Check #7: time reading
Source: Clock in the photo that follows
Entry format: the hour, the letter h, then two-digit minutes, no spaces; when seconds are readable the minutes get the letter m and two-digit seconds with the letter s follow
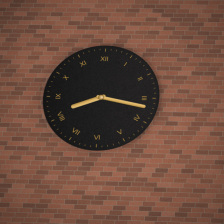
8h17
